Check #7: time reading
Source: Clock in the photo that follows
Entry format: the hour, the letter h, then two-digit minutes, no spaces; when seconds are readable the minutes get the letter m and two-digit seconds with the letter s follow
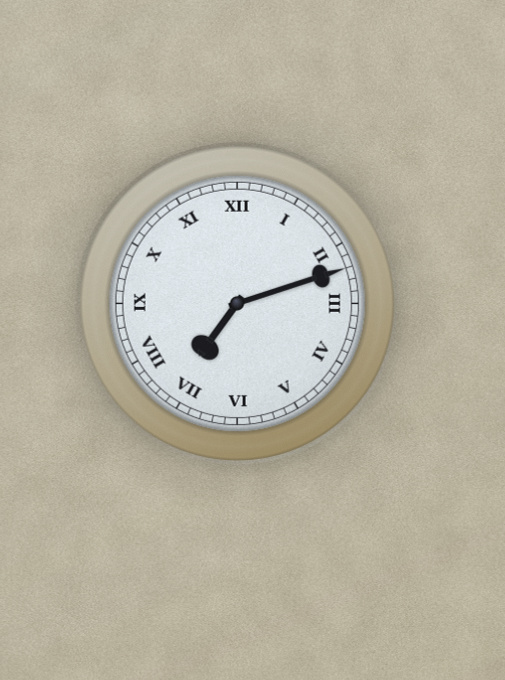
7h12
